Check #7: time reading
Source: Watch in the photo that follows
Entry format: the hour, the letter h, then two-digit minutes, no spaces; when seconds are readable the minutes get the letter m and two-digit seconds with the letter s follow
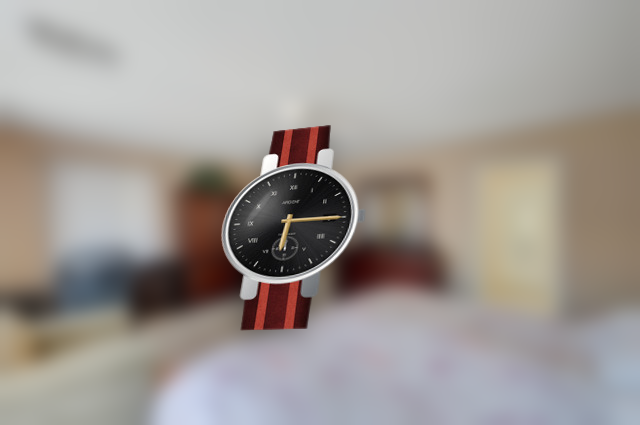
6h15
